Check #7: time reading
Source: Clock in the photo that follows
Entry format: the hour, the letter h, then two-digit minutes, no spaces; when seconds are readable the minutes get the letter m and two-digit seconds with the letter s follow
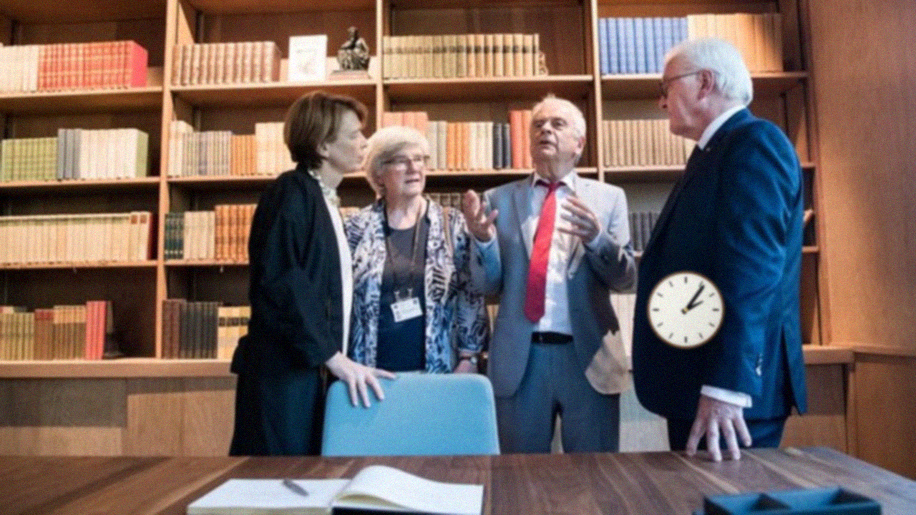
2h06
